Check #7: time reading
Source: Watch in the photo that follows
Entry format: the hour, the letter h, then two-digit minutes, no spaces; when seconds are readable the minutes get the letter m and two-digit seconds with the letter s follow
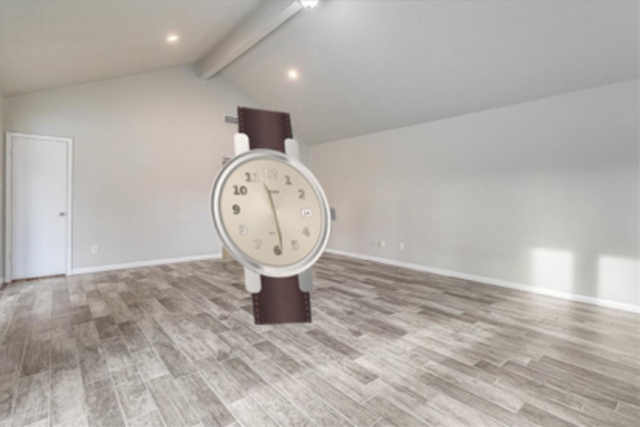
11h29
